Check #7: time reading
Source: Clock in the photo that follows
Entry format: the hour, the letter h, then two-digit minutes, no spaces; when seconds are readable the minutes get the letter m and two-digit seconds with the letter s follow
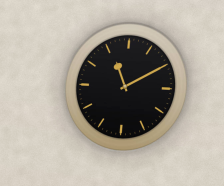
11h10
